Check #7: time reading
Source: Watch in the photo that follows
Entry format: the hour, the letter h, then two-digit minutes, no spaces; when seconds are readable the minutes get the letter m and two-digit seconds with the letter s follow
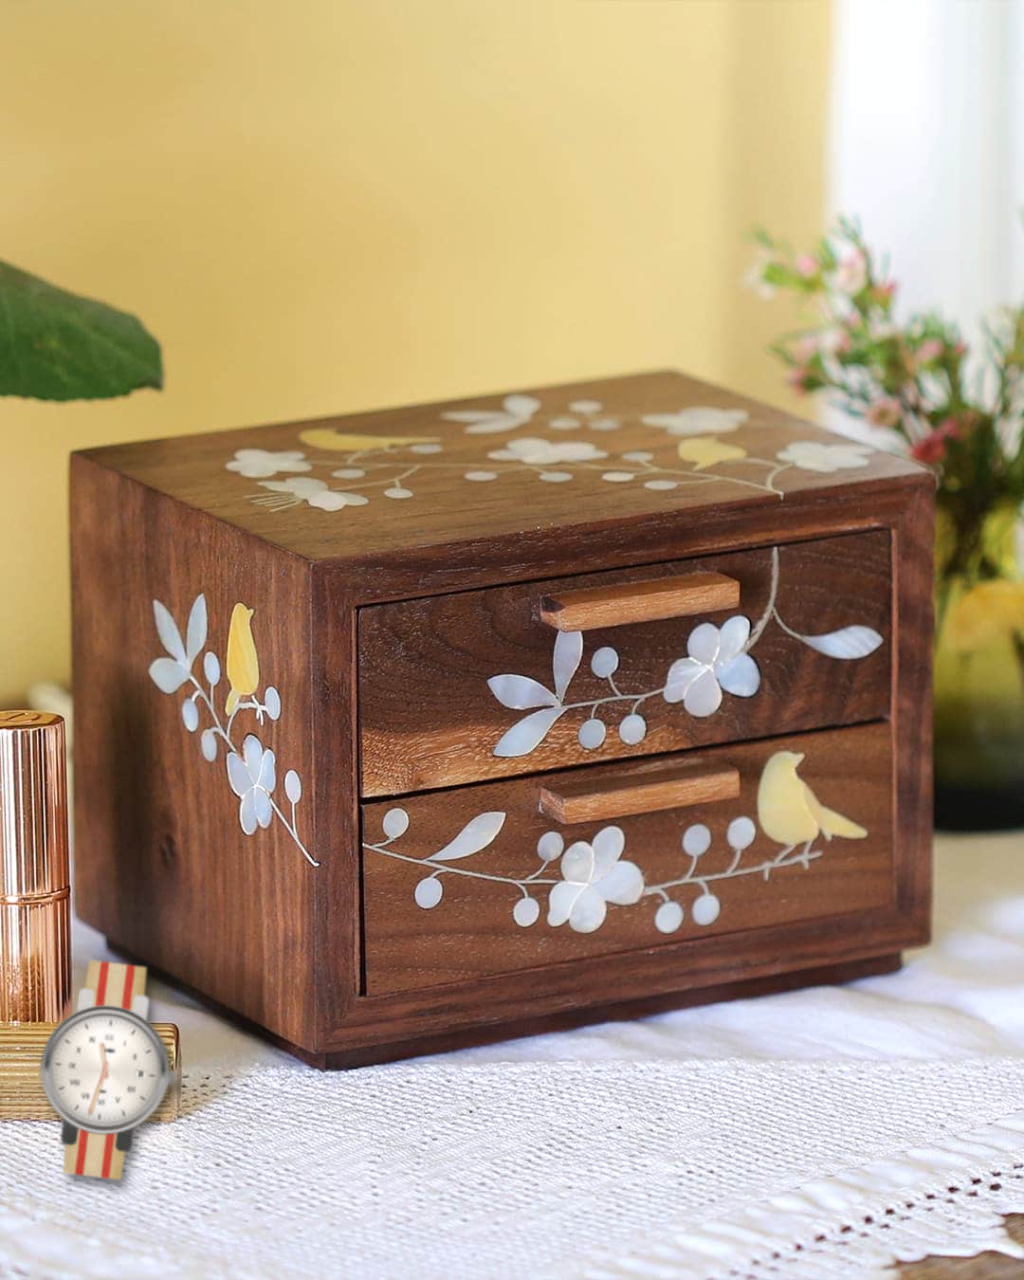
11h32
